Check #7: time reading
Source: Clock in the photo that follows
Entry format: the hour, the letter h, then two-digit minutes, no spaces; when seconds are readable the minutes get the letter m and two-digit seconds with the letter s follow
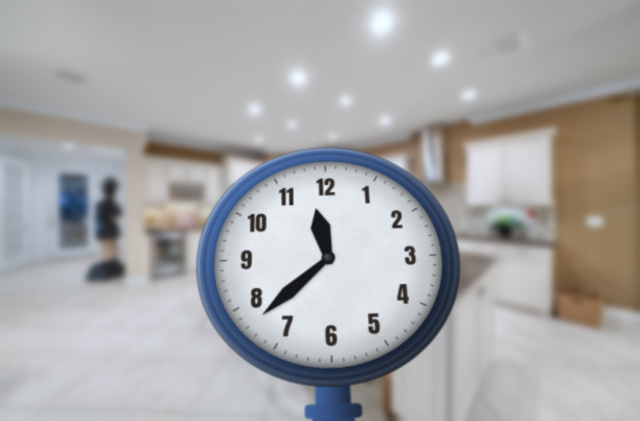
11h38
